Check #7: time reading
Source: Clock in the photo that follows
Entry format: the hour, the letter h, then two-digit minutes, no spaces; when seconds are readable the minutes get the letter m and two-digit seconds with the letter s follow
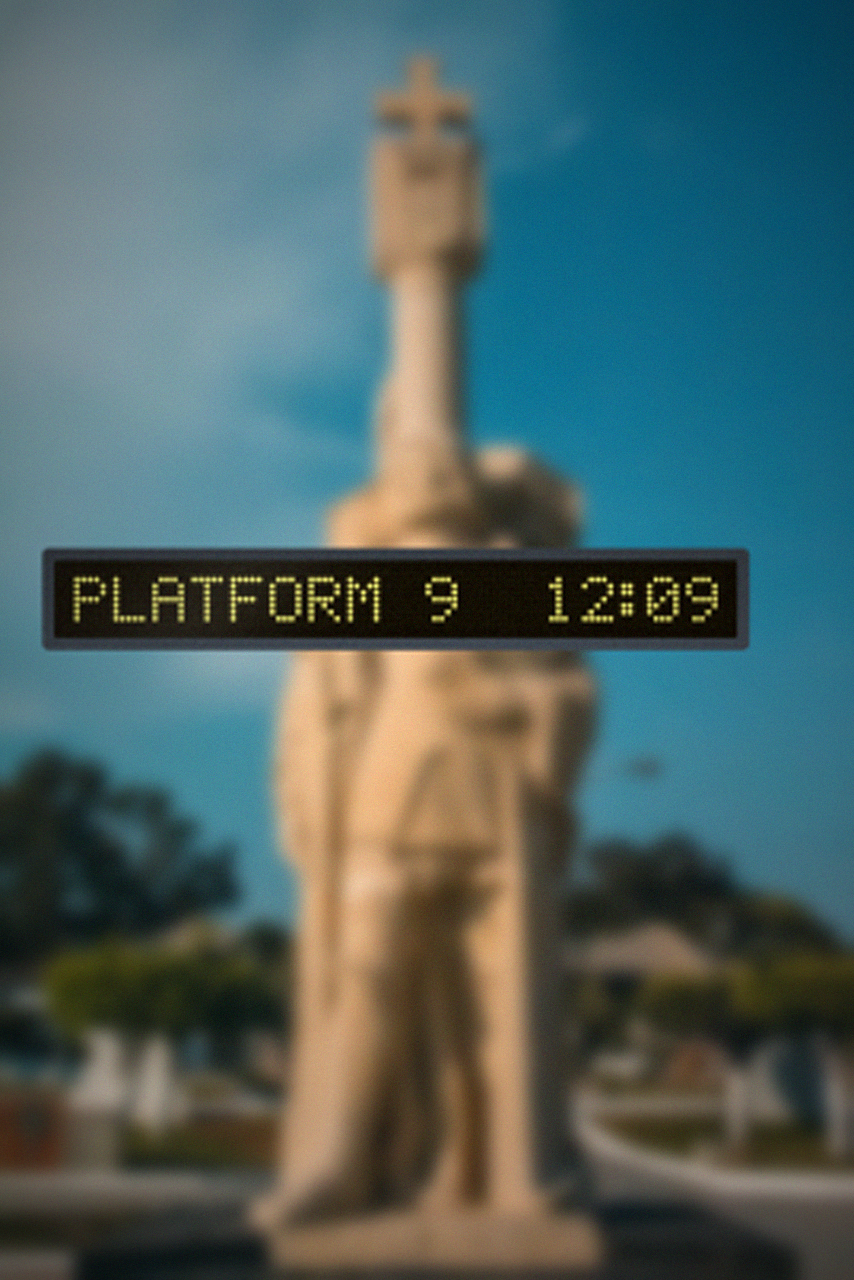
12h09
